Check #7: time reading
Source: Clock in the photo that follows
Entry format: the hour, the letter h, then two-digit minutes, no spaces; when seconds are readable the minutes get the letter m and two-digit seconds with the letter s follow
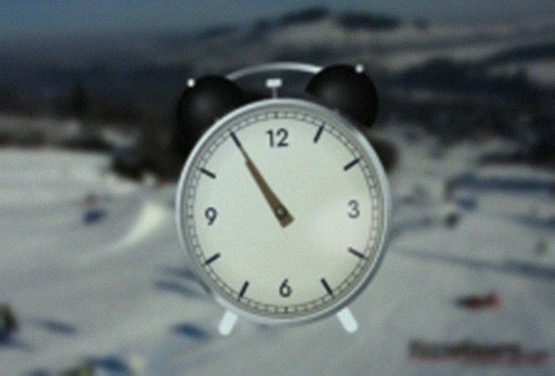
10h55
